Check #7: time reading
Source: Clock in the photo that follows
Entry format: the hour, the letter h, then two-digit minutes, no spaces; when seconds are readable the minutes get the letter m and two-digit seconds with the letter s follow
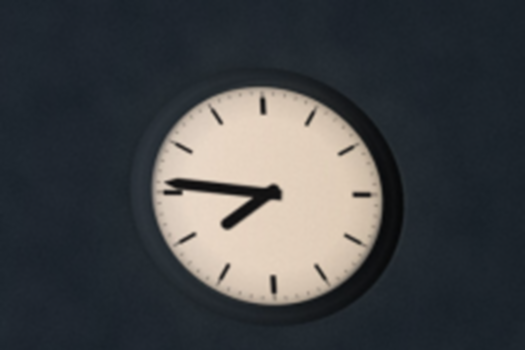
7h46
